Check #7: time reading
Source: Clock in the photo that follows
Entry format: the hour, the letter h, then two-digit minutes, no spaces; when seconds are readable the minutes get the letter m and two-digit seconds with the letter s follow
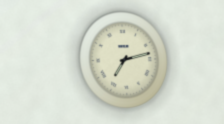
7h13
